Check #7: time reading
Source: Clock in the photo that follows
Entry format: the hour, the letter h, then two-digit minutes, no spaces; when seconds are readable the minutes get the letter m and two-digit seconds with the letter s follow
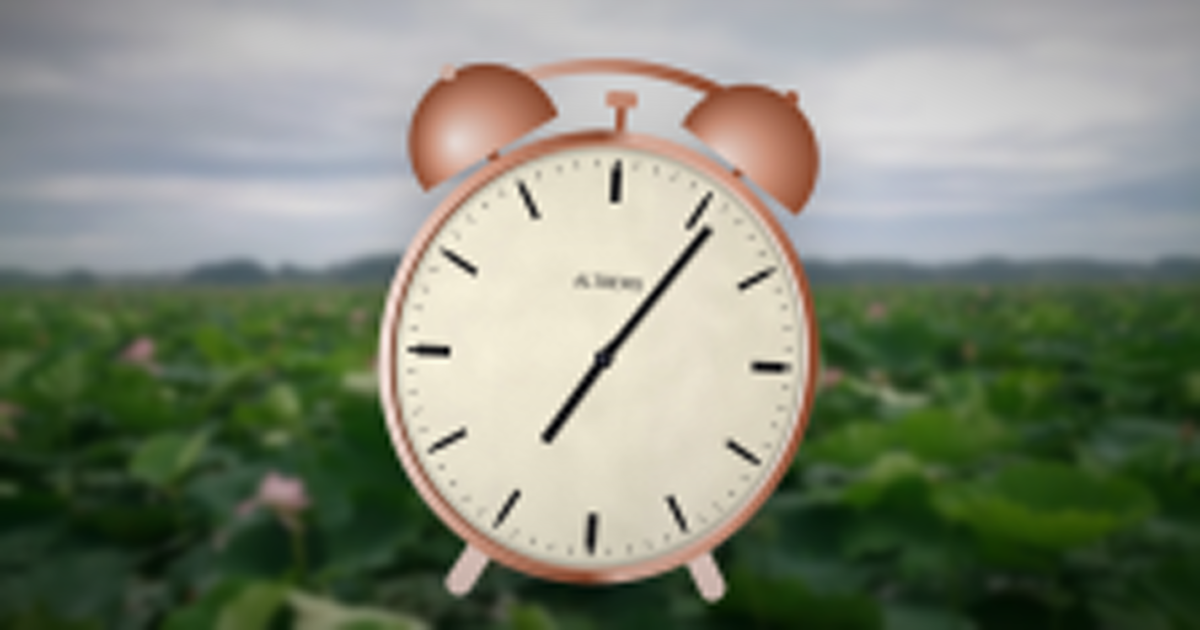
7h06
